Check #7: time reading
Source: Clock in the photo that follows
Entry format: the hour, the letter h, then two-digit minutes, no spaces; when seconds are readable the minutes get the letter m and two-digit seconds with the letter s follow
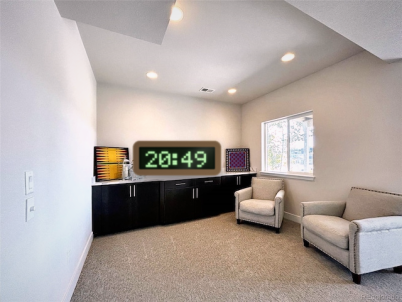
20h49
